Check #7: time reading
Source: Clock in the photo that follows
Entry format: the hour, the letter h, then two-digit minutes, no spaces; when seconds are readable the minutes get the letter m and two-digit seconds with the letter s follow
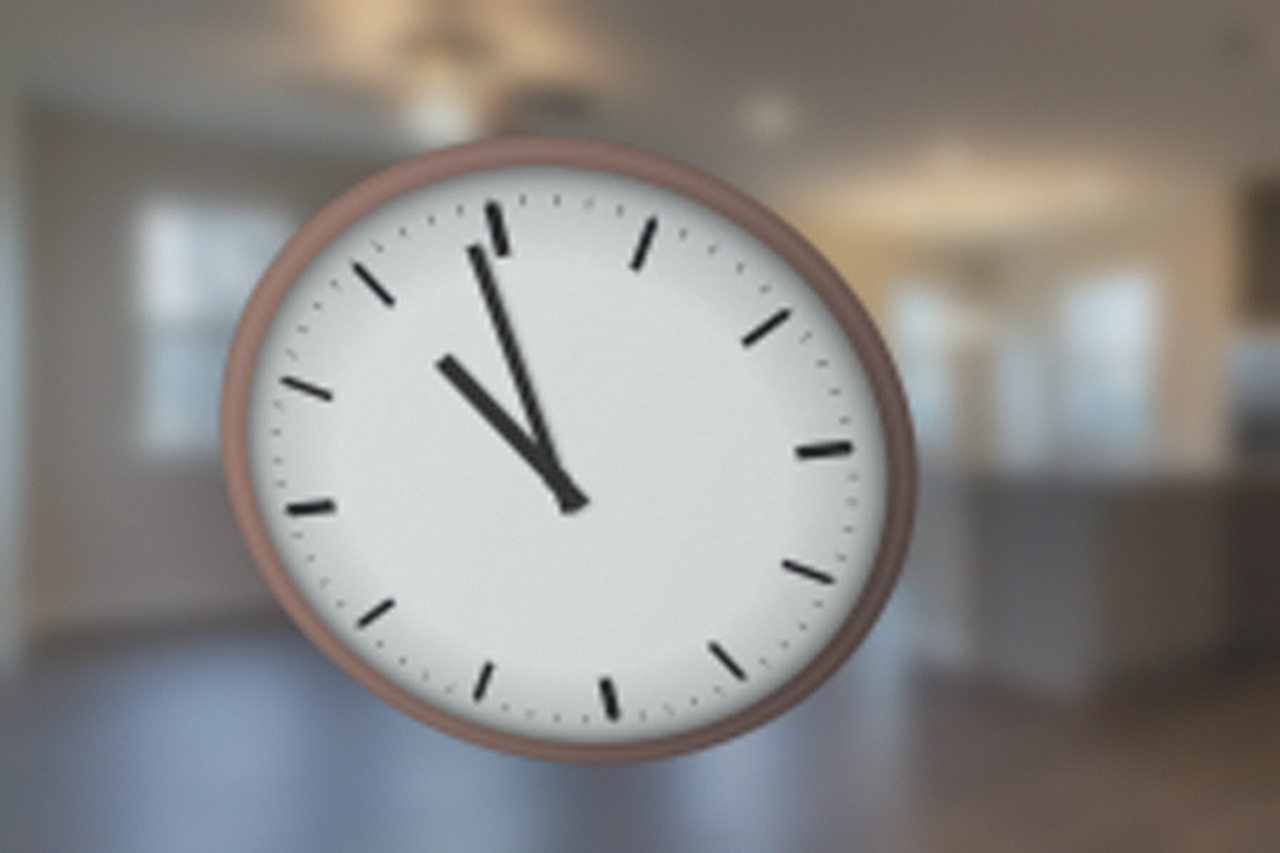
10h59
